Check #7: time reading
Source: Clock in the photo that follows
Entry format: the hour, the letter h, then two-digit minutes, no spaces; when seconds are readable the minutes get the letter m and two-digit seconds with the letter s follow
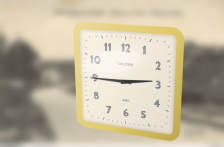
2h45
